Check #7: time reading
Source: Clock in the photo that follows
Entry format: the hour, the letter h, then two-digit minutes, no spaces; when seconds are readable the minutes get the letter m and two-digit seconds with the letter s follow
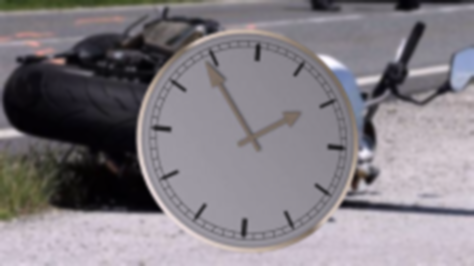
1h54
